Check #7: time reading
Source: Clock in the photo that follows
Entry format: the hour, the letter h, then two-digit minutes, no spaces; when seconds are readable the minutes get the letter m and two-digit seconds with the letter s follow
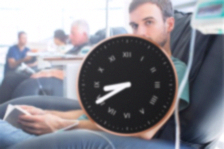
8h40
